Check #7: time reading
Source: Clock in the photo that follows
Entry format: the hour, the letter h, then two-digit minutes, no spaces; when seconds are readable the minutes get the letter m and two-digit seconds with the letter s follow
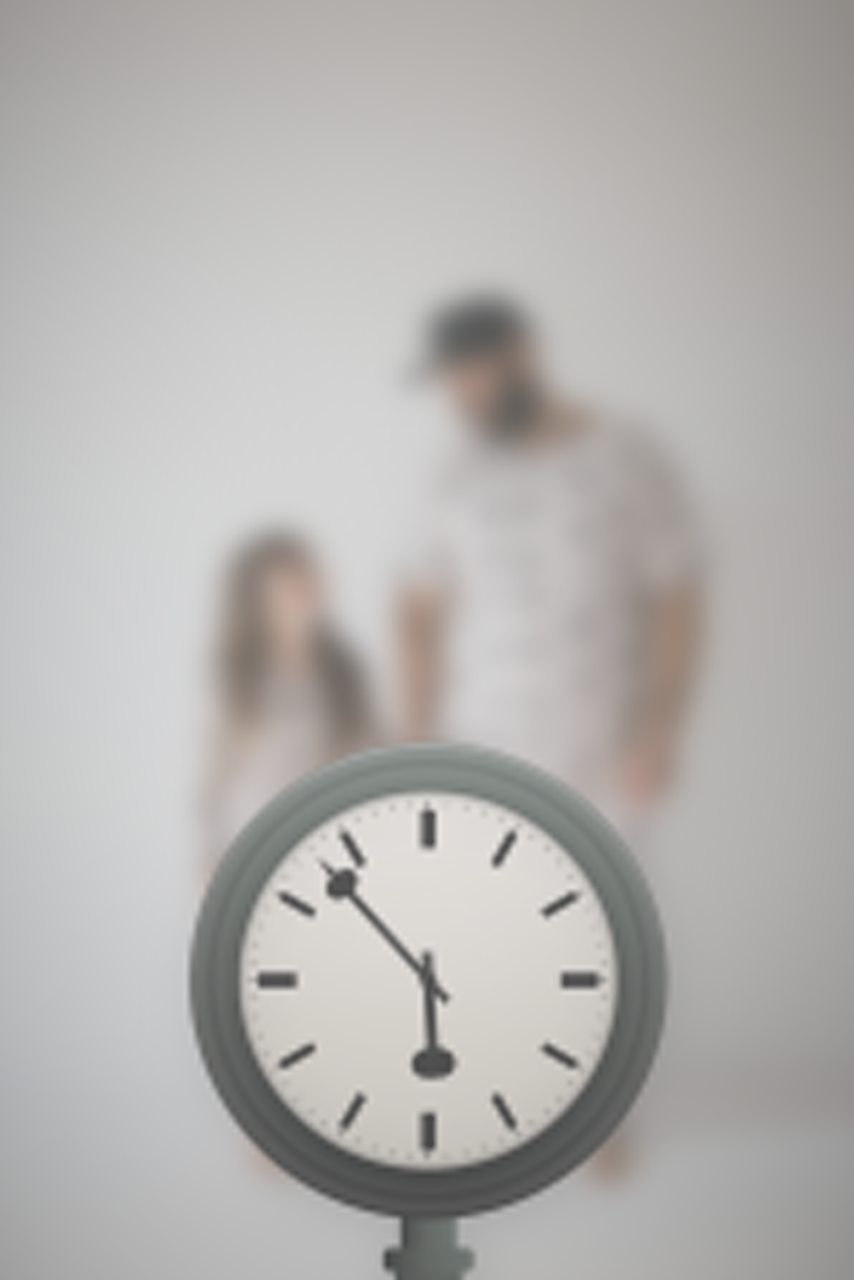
5h53
